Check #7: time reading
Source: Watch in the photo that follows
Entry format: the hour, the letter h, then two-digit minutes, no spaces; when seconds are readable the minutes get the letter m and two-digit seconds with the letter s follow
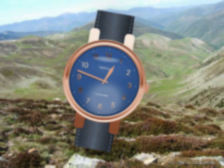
12h47
